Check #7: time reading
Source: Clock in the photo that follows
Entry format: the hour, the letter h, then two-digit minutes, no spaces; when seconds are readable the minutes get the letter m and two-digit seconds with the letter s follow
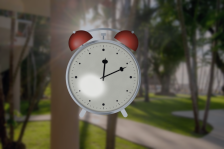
12h11
